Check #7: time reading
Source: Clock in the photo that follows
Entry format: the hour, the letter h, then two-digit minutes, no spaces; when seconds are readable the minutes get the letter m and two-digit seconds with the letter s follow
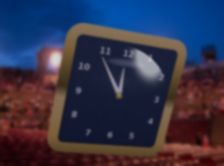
11h54
